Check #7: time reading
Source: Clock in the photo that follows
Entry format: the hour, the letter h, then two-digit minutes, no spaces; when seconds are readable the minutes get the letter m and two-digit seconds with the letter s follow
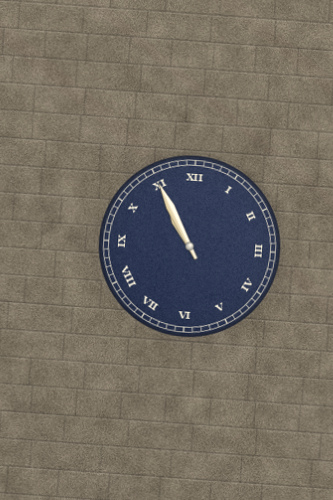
10h55
